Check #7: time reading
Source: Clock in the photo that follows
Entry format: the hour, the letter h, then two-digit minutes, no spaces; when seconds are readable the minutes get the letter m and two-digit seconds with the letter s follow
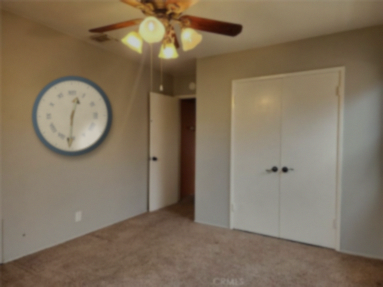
12h31
